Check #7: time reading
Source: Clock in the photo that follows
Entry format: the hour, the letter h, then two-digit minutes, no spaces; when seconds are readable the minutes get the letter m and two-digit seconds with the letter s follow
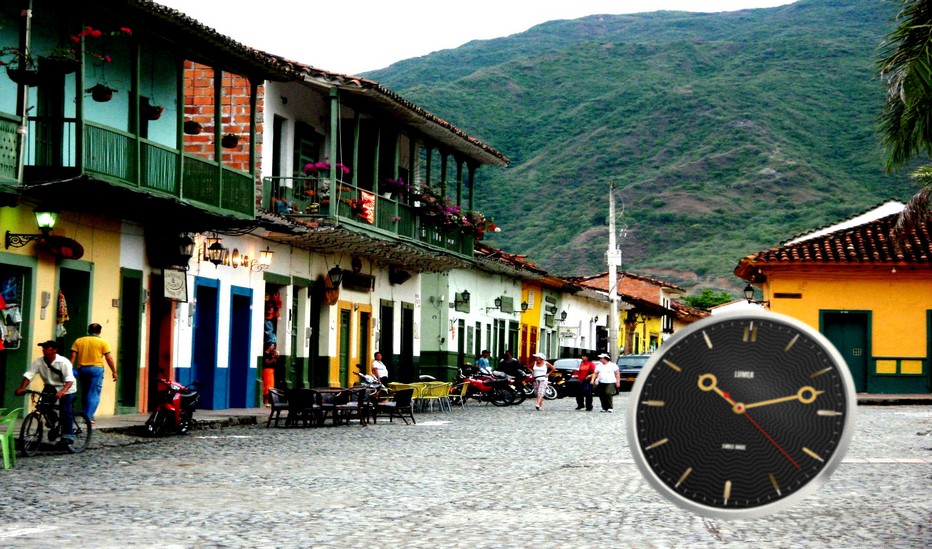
10h12m22s
